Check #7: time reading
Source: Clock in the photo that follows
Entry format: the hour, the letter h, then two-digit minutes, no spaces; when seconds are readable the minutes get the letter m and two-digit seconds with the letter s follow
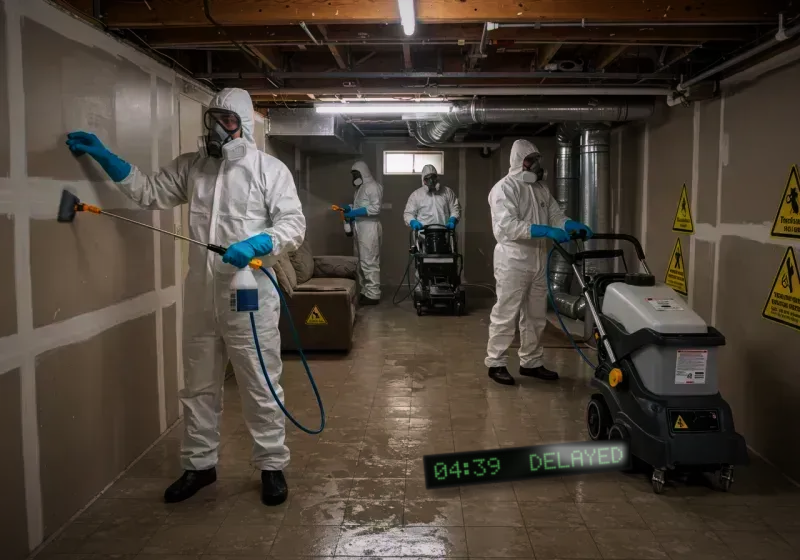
4h39
